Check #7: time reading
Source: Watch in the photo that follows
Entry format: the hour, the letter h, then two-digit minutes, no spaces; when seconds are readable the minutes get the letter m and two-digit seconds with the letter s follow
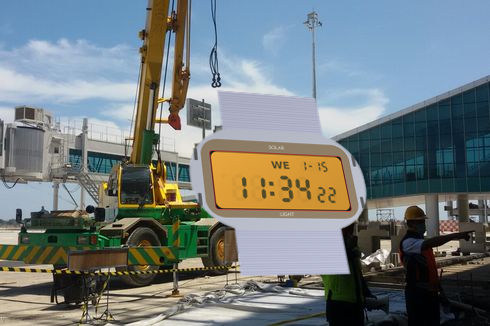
11h34m22s
